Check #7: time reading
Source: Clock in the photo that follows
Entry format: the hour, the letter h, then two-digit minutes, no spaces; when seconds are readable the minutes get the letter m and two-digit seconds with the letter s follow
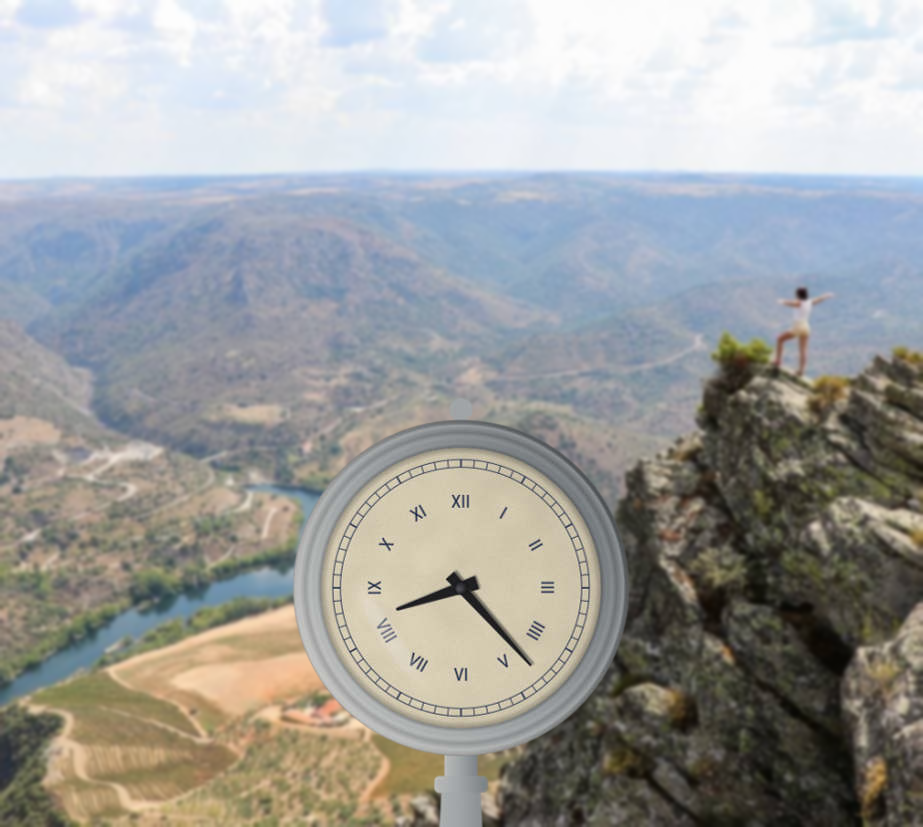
8h23
